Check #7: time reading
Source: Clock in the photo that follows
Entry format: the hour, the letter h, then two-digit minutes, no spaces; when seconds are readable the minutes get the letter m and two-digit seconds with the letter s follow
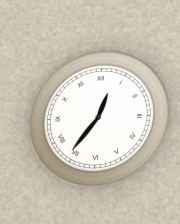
12h36
